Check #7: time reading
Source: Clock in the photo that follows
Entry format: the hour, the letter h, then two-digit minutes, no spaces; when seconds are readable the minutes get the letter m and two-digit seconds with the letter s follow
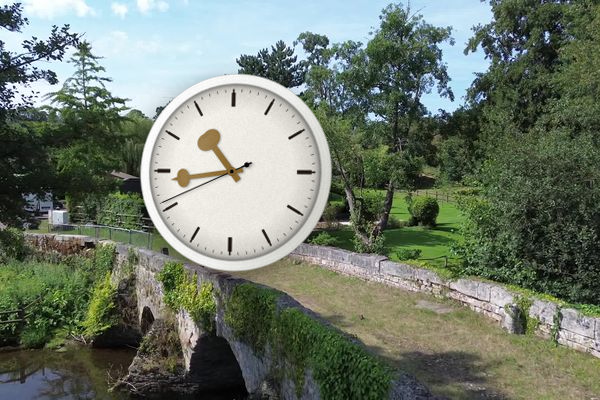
10h43m41s
